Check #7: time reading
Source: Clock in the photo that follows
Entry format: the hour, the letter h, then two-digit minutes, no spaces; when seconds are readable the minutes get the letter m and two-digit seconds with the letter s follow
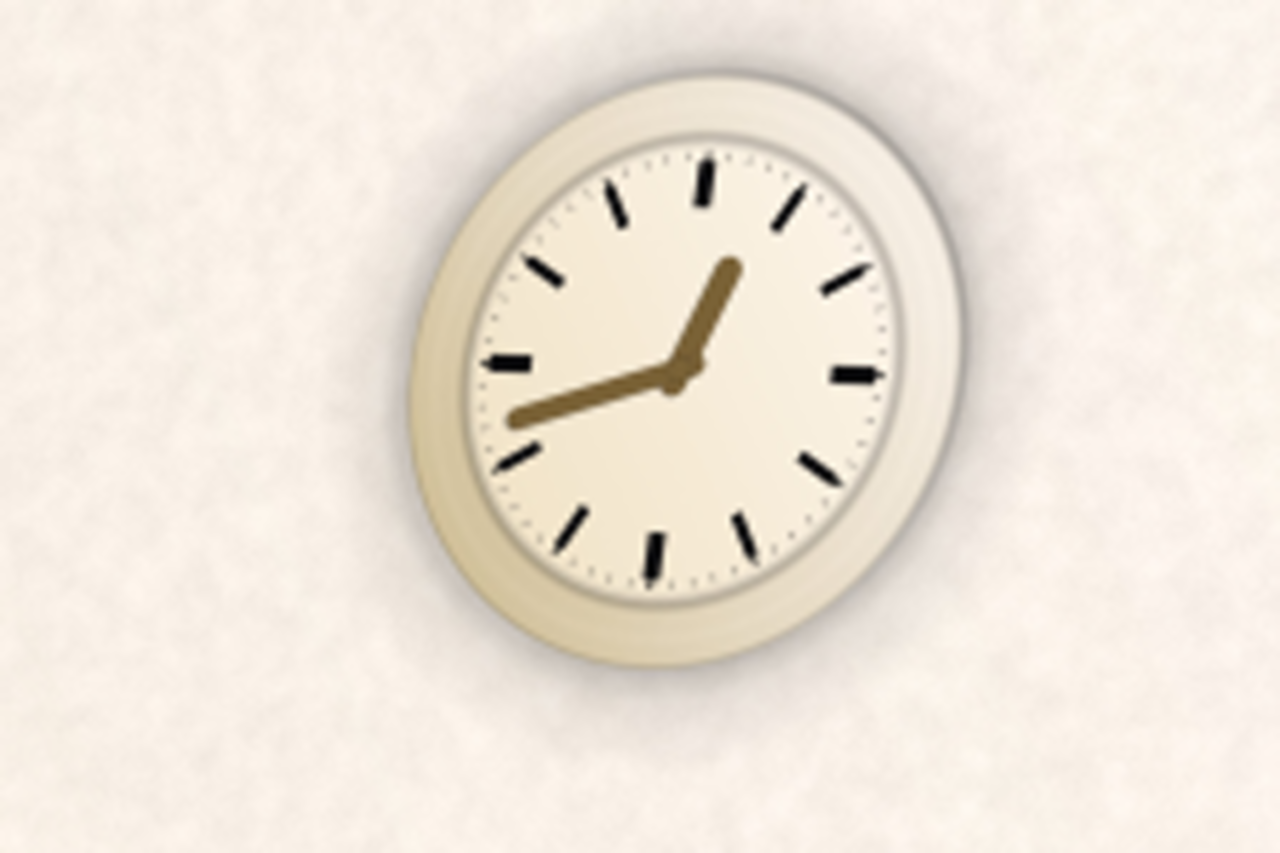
12h42
